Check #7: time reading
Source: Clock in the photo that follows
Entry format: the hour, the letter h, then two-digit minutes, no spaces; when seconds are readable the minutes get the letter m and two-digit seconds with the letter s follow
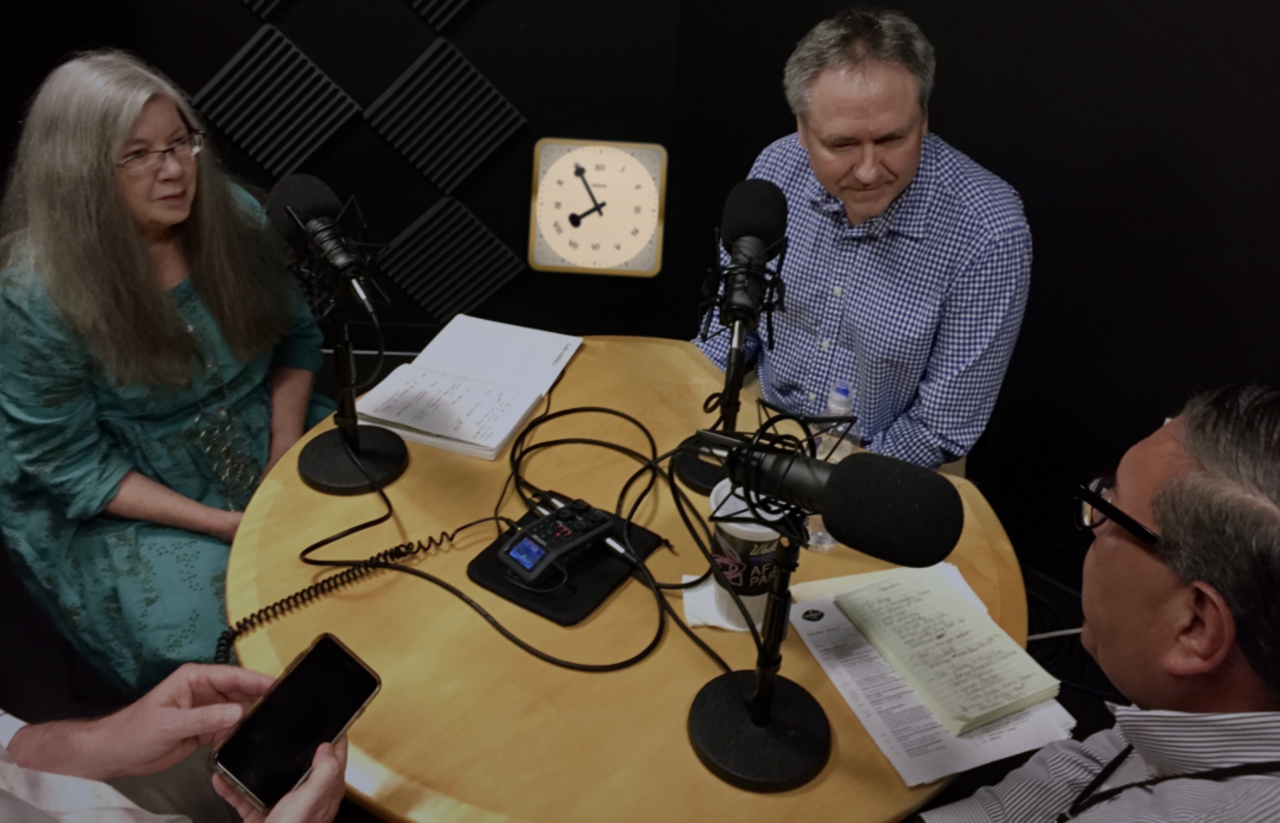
7h55
